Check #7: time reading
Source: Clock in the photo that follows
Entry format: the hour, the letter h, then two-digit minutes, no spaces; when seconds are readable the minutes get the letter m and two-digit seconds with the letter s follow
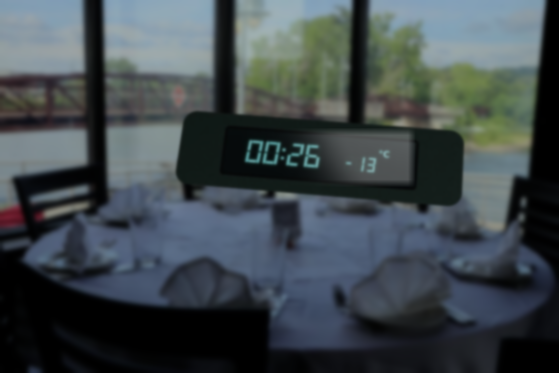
0h26
